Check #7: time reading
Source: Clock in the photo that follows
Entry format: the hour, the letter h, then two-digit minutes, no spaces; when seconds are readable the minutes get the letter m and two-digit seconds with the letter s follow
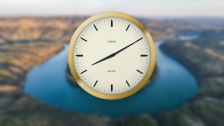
8h10
